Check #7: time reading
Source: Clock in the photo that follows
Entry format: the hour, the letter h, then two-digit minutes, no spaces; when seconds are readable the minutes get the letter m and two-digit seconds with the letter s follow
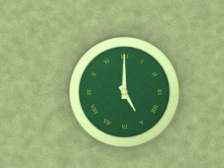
5h00
